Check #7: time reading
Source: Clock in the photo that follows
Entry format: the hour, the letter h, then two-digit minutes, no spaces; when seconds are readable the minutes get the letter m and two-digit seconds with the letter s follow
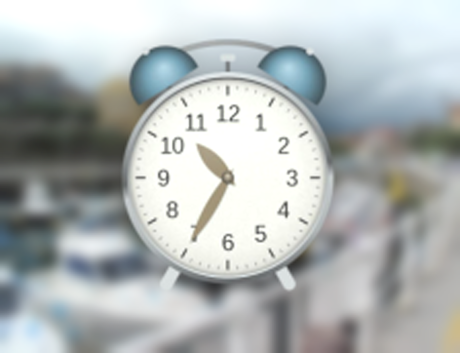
10h35
